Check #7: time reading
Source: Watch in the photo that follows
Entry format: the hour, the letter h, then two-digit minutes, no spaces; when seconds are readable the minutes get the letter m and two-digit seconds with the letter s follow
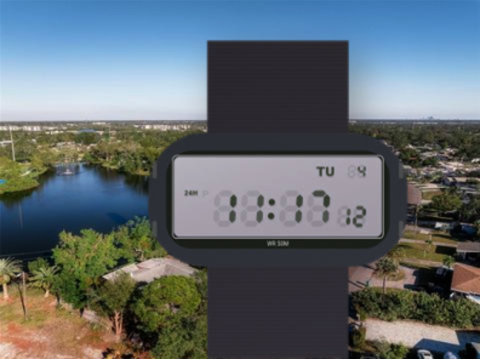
11h17m12s
